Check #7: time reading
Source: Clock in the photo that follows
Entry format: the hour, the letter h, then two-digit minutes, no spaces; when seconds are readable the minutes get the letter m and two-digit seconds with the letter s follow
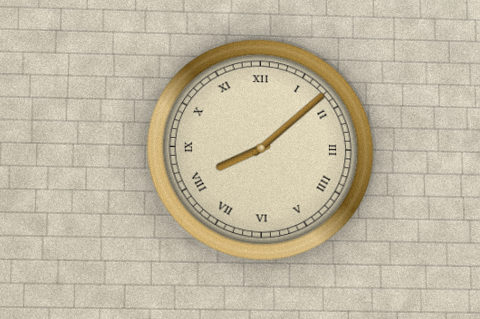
8h08
